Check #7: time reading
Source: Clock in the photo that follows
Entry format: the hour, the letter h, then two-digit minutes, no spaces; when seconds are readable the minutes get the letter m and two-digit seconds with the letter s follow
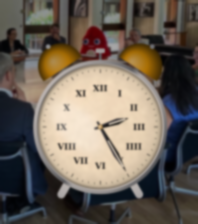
2h25
